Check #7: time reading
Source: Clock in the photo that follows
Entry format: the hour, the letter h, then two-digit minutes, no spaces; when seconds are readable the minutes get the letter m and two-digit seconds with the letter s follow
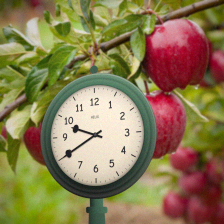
9h40
